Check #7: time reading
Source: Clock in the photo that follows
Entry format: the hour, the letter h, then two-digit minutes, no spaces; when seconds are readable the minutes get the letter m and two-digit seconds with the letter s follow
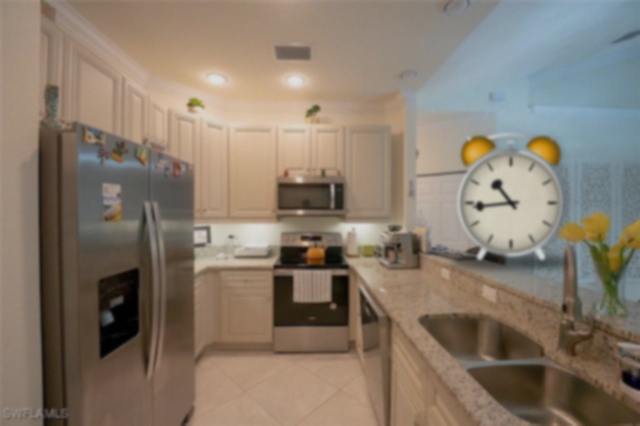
10h44
